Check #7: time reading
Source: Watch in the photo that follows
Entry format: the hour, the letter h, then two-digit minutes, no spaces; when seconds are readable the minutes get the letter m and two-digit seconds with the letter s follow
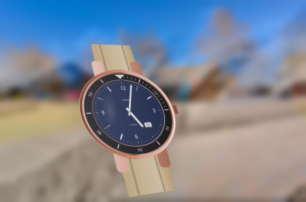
5h03
